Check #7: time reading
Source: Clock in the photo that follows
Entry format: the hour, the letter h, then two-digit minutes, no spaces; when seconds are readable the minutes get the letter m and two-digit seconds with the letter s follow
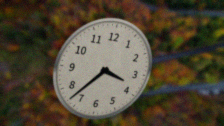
3h37
